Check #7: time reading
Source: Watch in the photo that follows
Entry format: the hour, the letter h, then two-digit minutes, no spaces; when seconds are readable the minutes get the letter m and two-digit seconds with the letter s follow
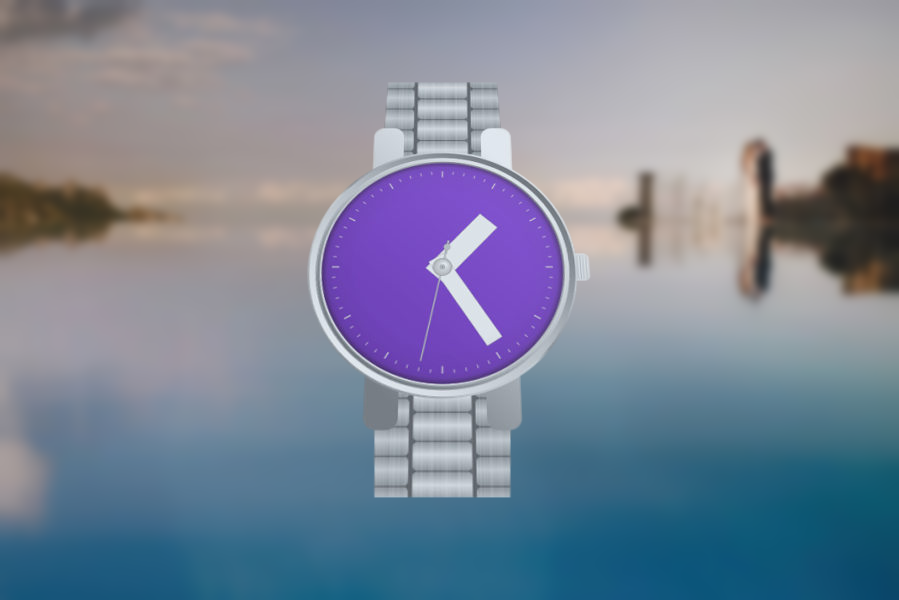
1h24m32s
